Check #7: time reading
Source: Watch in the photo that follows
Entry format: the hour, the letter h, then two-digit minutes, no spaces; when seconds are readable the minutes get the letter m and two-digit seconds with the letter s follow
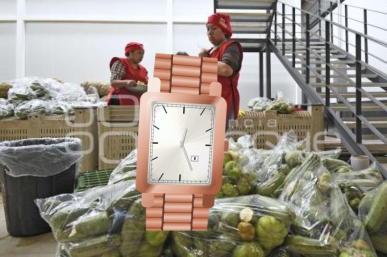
12h26
